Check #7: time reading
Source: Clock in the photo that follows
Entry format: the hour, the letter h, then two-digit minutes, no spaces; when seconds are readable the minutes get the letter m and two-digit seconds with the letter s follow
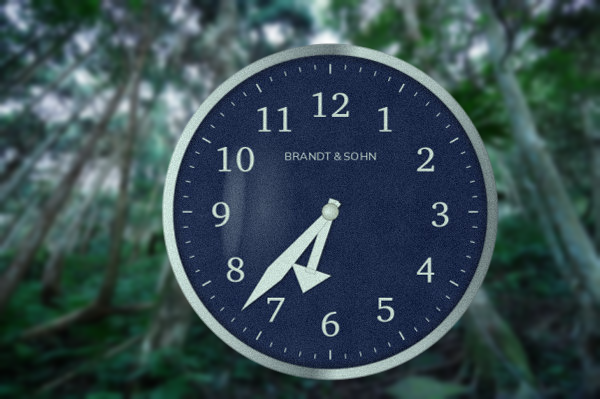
6h37
